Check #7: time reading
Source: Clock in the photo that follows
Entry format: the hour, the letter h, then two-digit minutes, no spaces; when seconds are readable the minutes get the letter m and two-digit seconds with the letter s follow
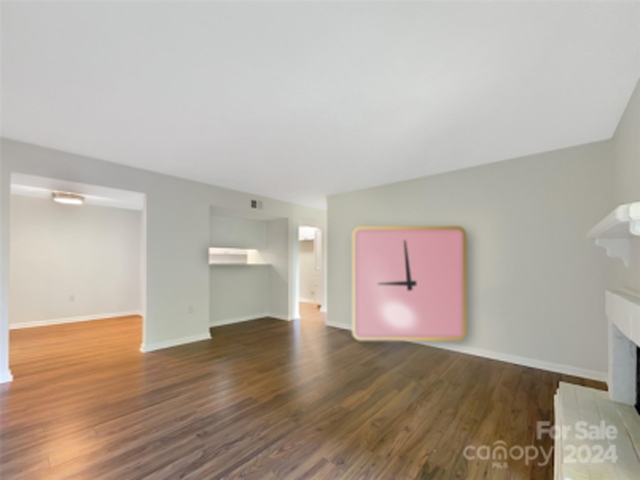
8h59
